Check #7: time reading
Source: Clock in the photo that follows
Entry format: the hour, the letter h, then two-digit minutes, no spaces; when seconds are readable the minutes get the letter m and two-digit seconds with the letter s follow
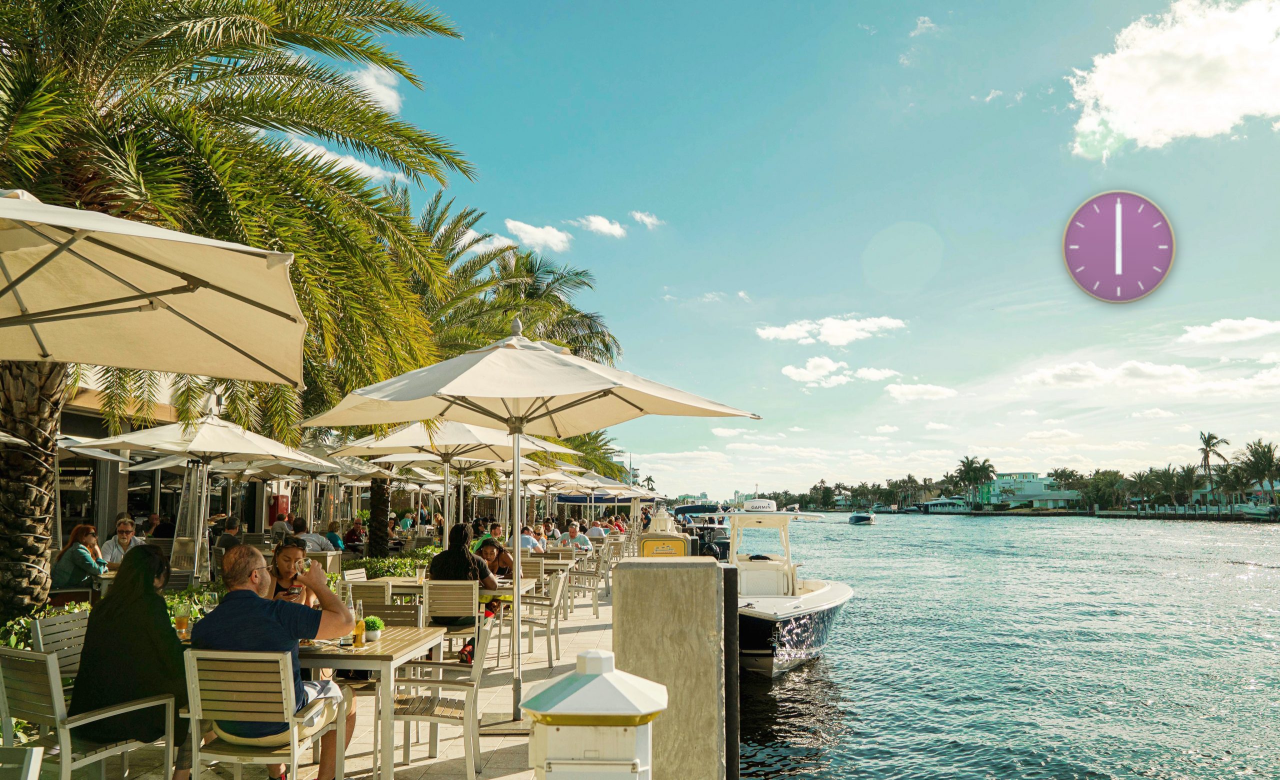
6h00
